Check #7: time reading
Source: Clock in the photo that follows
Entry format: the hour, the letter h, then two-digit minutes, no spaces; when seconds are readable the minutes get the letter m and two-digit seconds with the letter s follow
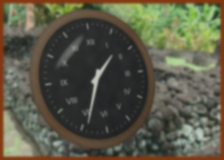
1h34
